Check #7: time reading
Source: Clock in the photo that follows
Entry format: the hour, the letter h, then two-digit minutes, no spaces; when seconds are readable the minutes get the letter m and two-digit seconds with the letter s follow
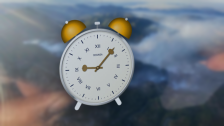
9h07
